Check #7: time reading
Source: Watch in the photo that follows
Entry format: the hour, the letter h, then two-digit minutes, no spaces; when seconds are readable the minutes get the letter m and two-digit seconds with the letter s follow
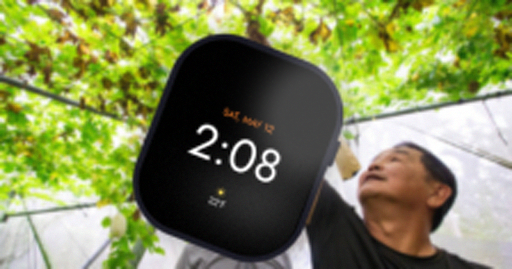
2h08
